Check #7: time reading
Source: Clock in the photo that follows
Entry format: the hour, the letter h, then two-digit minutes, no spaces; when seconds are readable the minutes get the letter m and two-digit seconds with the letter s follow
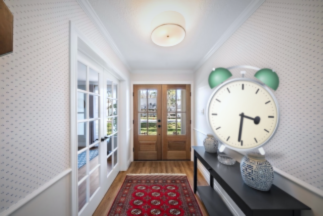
3h31
